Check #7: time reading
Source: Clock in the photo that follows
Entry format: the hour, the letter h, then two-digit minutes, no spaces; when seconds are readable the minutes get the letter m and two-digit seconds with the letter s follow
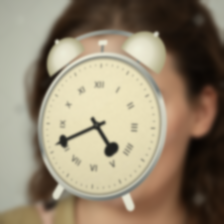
4h41
